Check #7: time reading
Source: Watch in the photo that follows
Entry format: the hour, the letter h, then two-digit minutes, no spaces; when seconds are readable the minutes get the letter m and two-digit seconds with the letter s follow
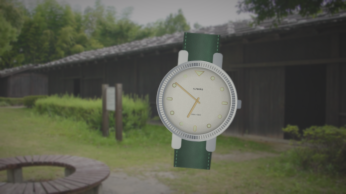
6h51
